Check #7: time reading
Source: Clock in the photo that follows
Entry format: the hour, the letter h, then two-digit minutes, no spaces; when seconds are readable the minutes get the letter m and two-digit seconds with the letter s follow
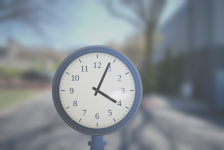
4h04
